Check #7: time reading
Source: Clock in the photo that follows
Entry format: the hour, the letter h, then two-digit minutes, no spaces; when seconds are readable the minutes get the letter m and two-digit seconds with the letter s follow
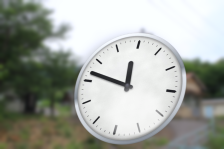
11h47
